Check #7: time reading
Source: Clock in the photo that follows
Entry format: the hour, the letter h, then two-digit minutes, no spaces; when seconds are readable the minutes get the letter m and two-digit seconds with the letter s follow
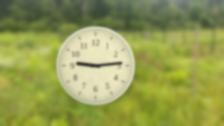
9h14
